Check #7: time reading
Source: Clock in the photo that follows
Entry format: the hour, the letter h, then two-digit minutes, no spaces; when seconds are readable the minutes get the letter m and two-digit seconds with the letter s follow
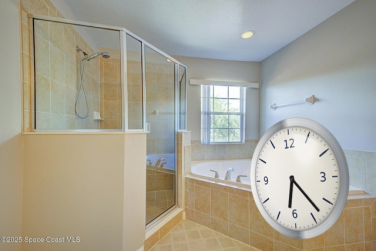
6h23
